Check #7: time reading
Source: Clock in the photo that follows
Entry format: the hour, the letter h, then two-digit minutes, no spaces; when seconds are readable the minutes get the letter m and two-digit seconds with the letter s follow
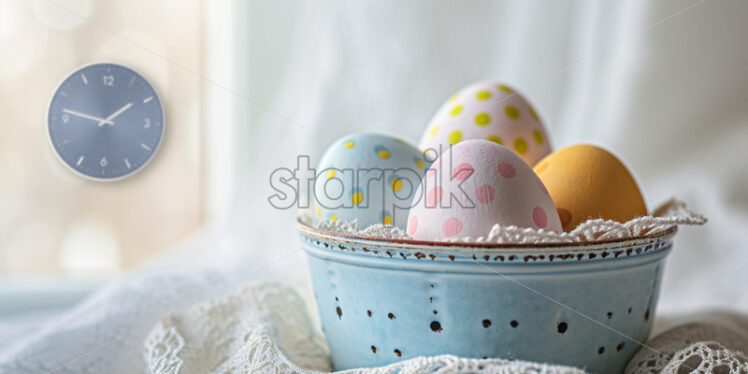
1h47
